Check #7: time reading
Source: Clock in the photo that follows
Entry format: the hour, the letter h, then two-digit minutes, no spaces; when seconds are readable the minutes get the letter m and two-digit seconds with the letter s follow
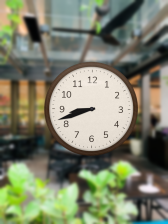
8h42
